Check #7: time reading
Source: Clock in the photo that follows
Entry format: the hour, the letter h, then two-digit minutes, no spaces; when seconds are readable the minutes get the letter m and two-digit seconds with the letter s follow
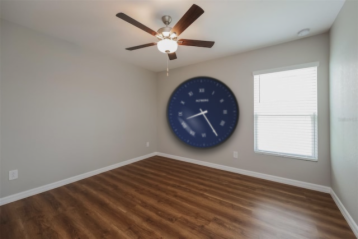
8h25
